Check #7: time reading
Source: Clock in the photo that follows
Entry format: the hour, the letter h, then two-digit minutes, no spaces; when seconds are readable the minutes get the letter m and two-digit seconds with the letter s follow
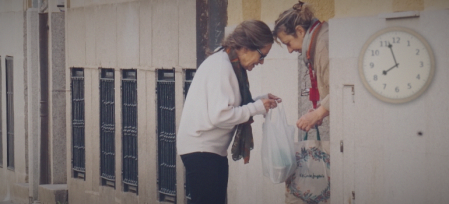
7h57
